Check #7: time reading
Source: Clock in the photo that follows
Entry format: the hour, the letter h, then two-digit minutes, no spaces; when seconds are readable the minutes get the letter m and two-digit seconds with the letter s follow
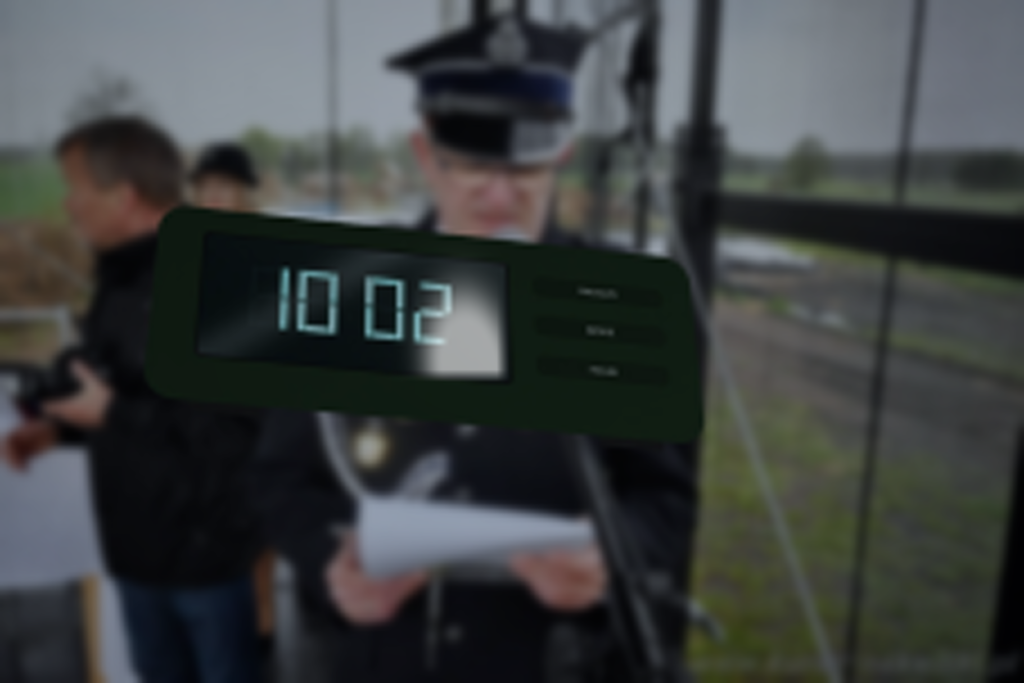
10h02
